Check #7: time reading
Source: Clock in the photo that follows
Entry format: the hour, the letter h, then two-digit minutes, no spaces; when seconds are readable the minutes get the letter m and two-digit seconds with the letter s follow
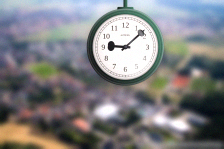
9h08
